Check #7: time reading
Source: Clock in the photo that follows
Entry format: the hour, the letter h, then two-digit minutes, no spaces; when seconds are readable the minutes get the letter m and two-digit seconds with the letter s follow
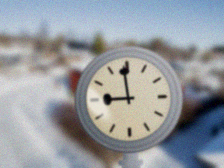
8h59
